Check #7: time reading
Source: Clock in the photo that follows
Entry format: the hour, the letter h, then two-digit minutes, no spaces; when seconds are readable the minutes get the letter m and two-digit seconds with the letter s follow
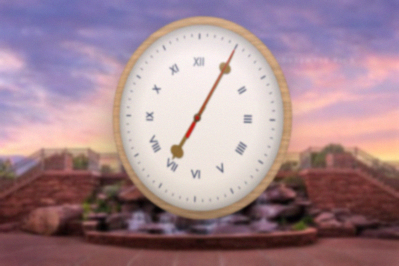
7h05m05s
